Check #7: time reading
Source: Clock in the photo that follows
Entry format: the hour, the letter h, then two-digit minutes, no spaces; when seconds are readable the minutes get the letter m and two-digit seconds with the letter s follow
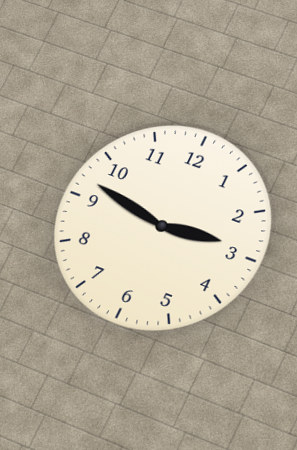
2h47
